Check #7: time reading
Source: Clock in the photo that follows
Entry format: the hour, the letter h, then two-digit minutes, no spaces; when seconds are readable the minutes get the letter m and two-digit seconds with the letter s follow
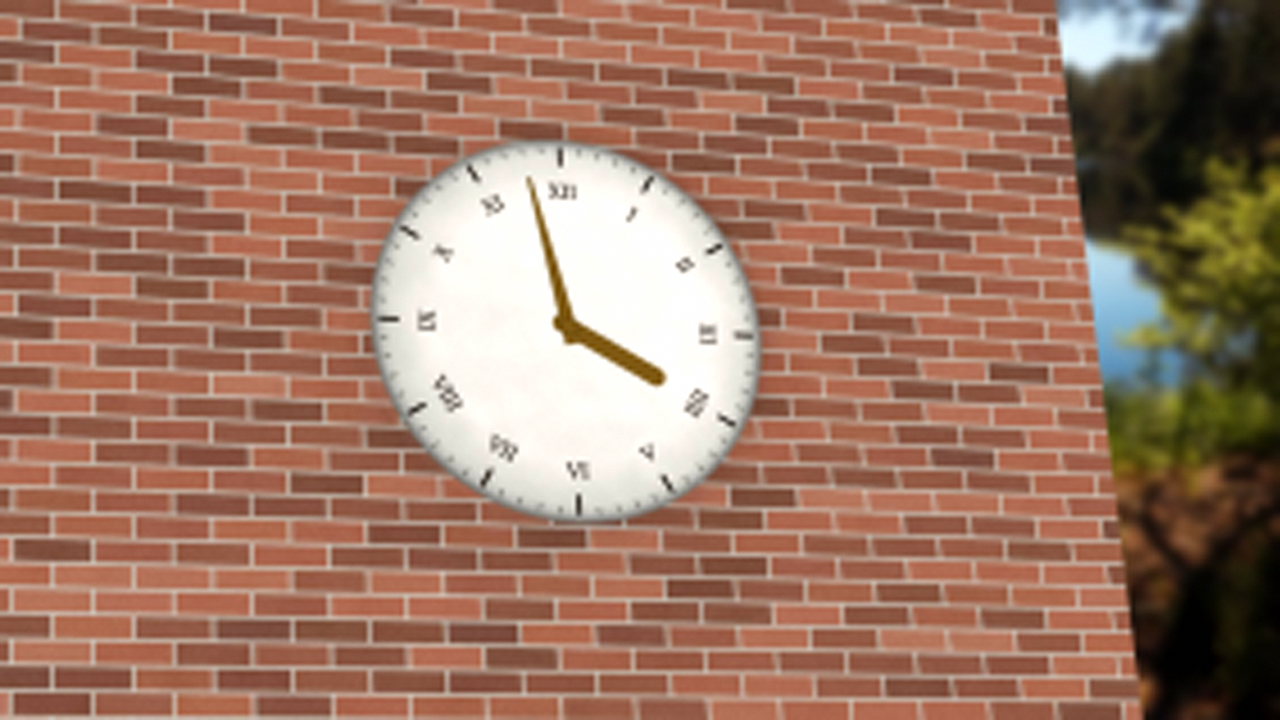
3h58
